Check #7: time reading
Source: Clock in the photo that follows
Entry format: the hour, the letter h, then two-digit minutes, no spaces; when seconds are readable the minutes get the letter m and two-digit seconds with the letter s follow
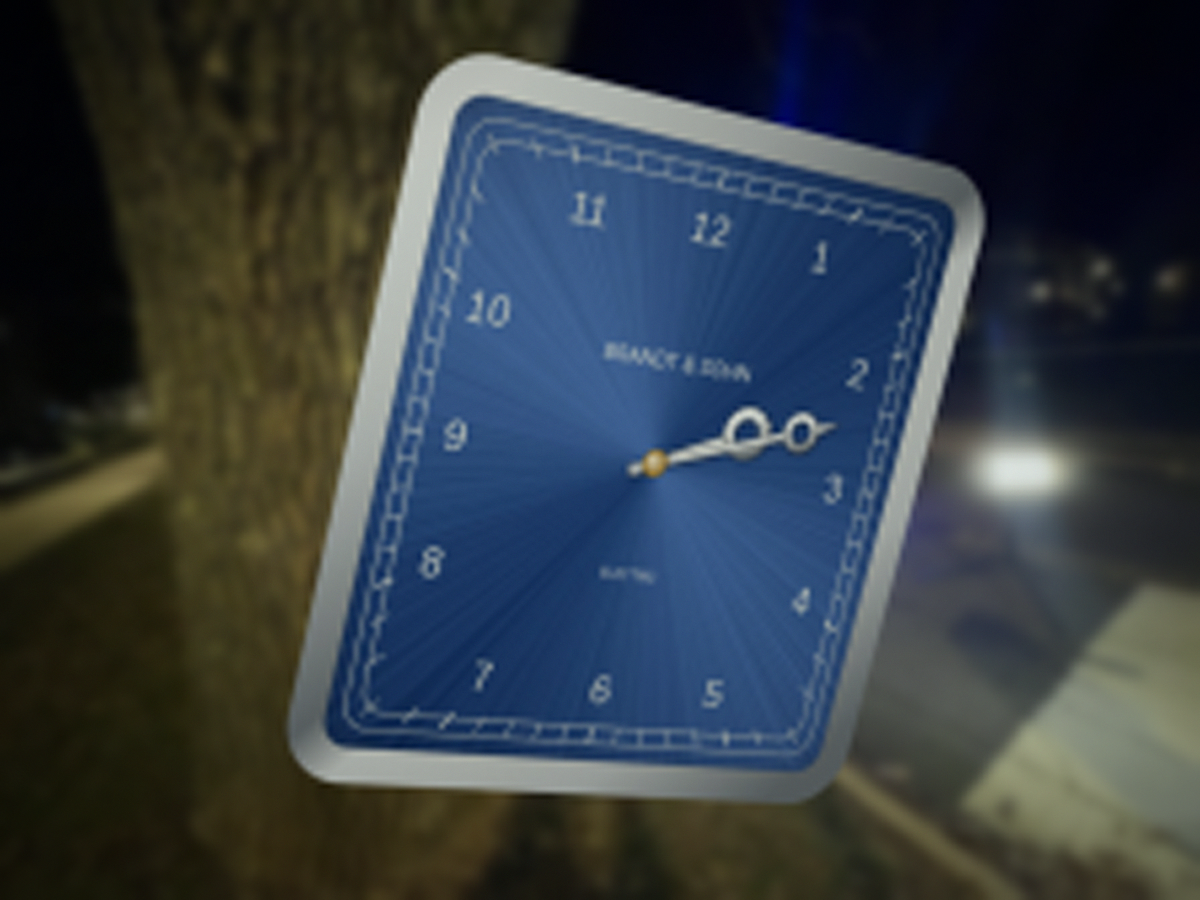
2h12
